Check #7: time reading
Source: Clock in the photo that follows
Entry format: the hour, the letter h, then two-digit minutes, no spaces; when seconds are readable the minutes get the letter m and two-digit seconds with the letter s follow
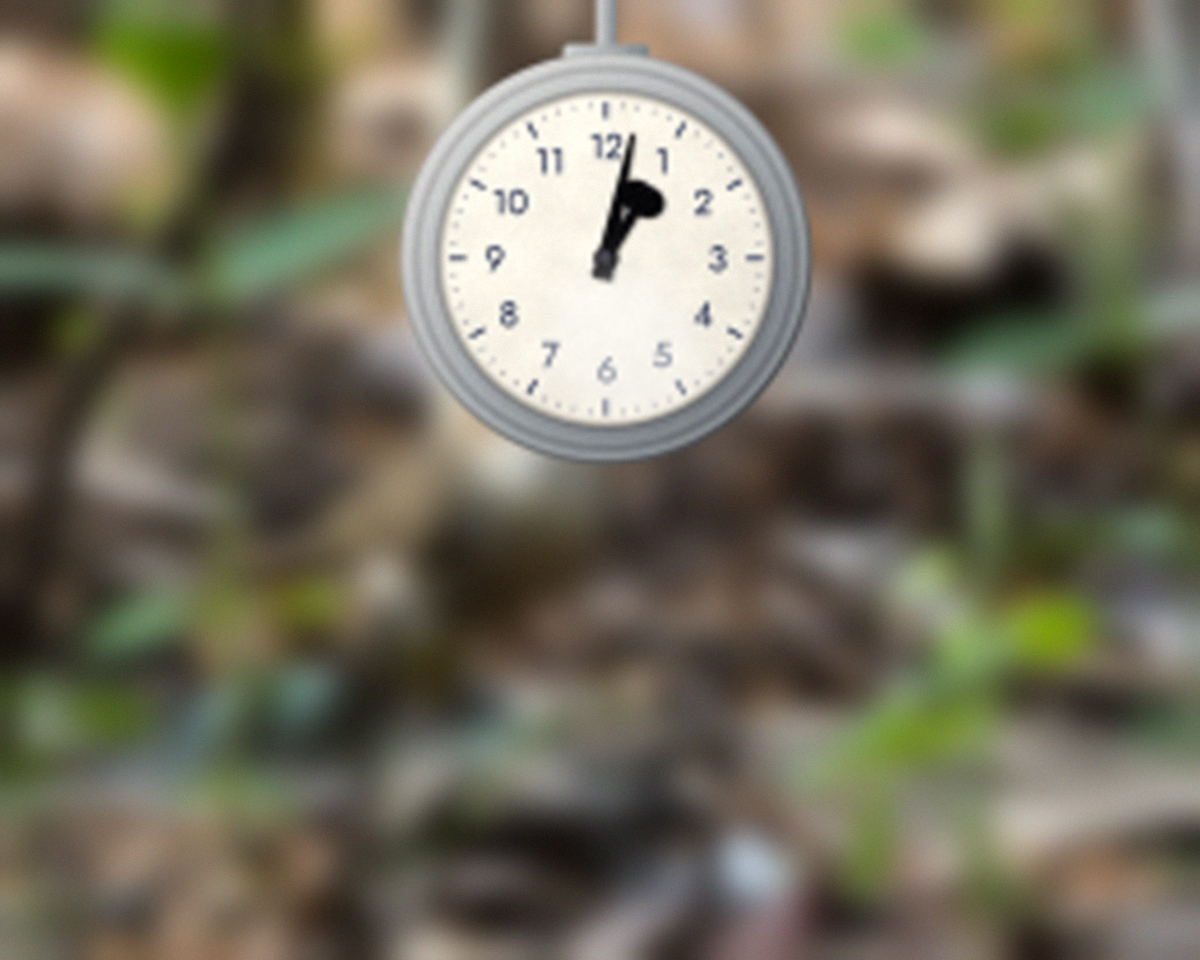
1h02
